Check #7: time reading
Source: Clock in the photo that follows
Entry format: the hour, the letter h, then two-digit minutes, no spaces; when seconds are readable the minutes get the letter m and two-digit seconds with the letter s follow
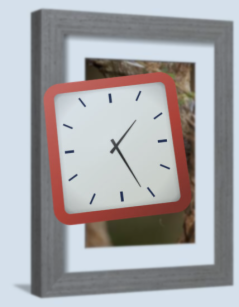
1h26
